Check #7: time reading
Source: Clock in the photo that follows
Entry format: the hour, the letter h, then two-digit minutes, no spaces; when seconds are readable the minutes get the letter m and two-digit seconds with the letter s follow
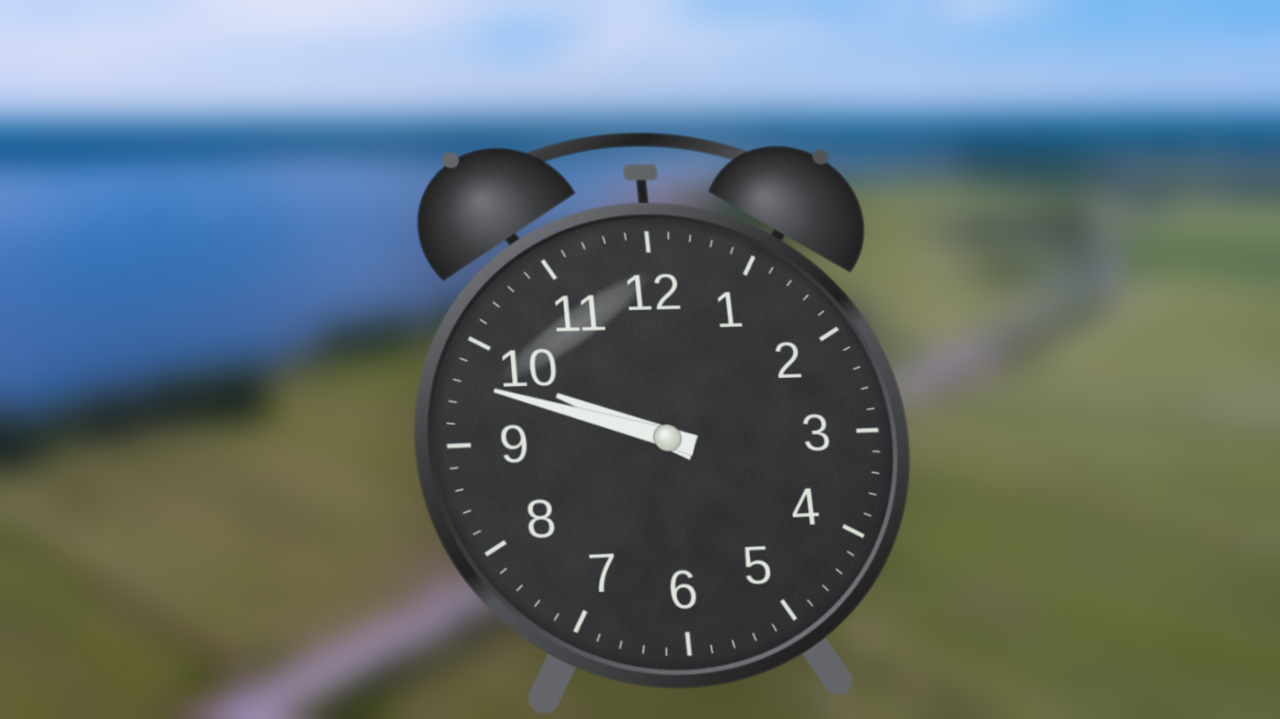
9h48
